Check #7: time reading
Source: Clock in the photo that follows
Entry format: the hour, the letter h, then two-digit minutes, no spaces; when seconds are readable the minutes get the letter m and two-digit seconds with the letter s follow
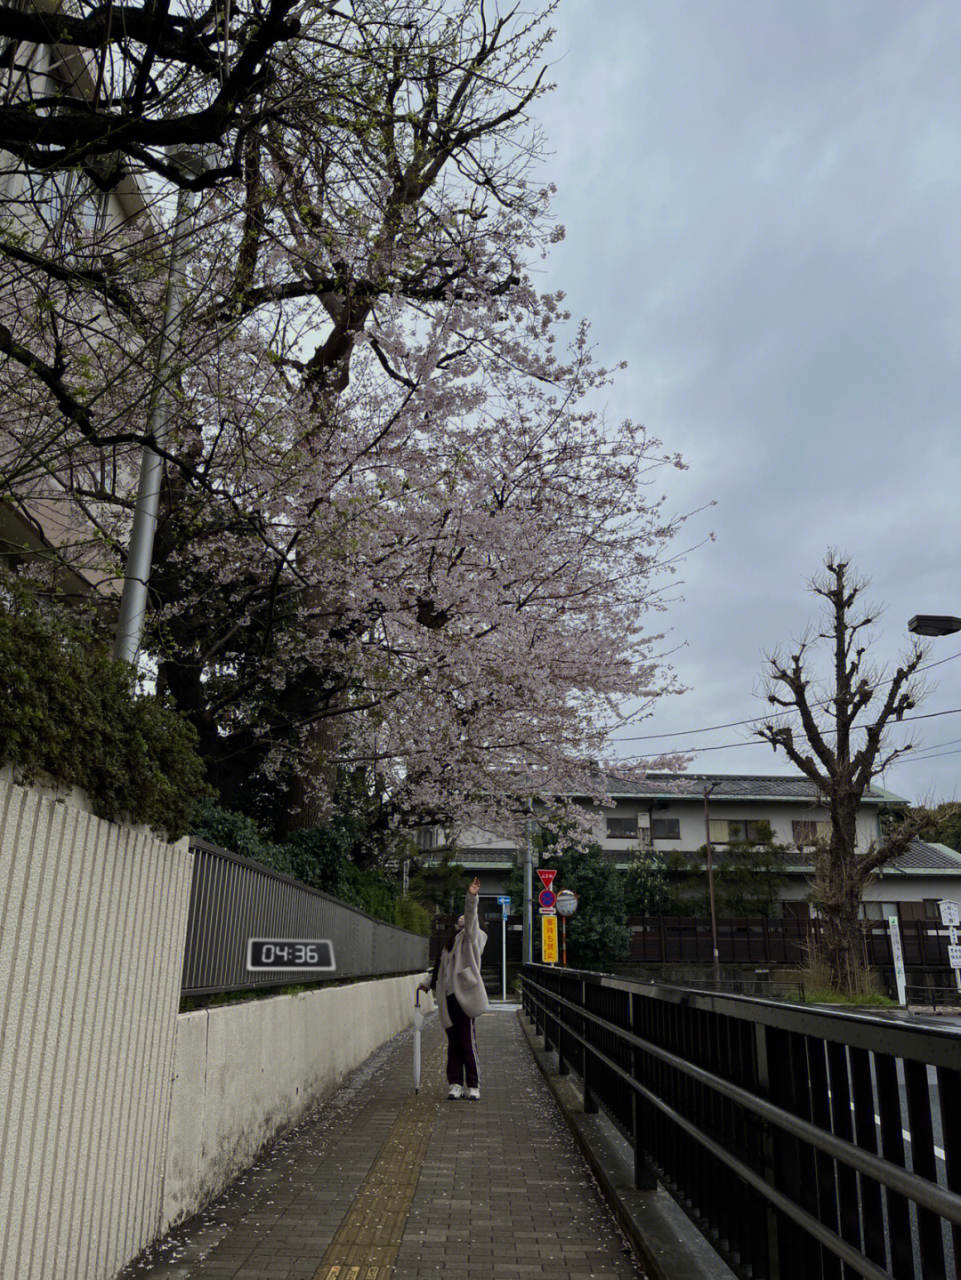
4h36
